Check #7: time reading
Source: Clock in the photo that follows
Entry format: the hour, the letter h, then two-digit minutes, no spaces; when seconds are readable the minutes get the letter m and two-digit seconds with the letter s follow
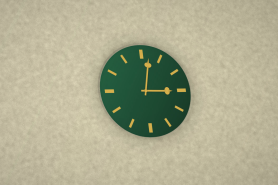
3h02
